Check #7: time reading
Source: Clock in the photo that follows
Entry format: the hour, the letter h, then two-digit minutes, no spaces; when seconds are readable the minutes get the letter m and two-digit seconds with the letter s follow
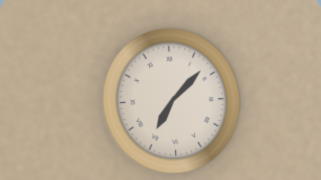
7h08
